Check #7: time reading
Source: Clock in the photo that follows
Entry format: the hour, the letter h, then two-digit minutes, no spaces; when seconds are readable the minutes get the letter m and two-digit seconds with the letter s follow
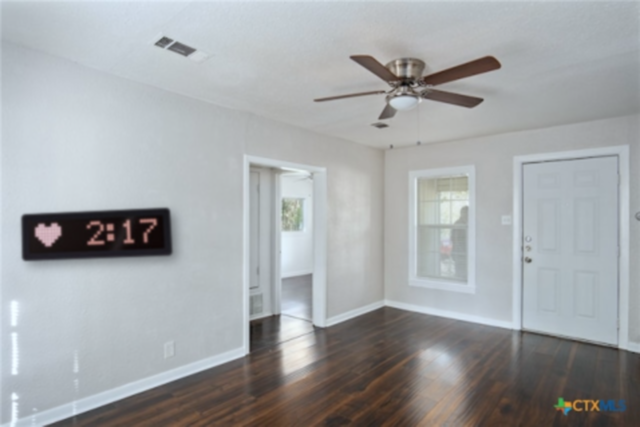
2h17
